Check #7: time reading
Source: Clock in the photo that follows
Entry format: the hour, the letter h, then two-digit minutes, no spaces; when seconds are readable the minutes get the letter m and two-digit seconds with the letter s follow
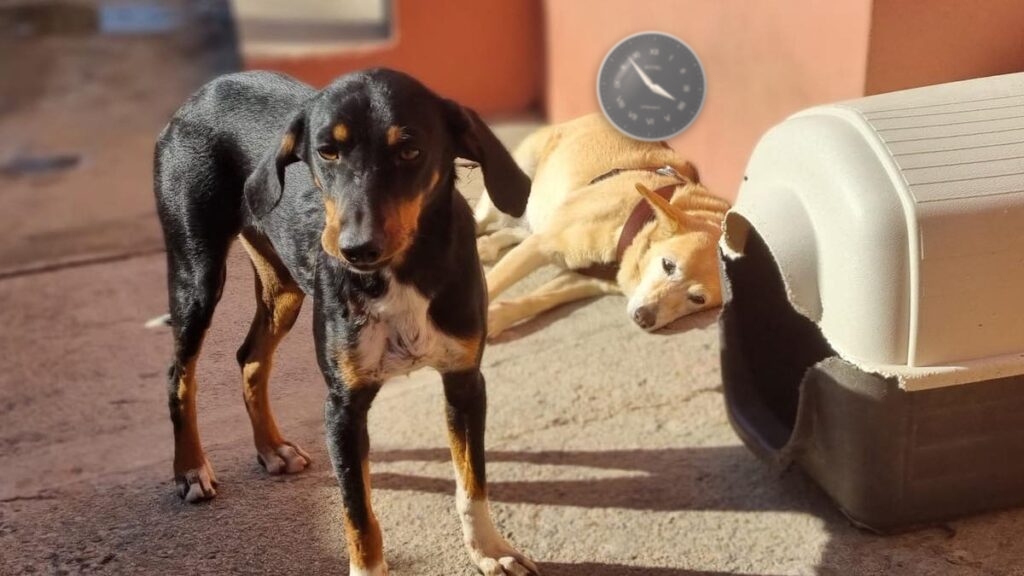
3h53
